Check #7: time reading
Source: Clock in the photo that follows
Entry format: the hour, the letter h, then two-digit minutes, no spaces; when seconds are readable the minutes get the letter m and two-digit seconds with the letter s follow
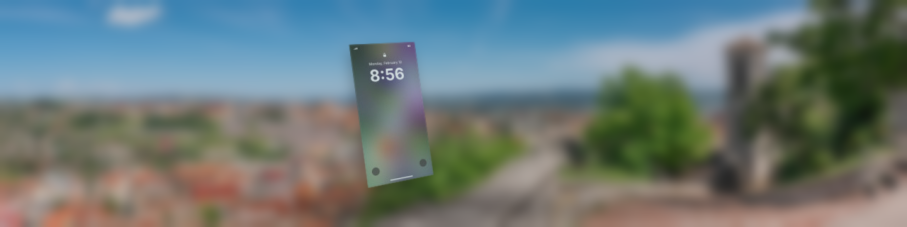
8h56
